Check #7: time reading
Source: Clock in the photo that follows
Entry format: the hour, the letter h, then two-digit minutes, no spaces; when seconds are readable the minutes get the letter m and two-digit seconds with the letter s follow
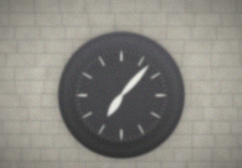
7h07
